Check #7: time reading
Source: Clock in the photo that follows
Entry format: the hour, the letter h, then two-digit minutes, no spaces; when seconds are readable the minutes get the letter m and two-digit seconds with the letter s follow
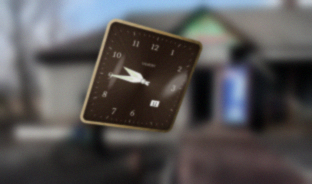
9h45
